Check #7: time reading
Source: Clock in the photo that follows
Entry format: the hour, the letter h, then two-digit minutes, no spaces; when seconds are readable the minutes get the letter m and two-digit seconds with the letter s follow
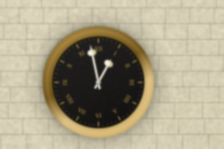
12h58
